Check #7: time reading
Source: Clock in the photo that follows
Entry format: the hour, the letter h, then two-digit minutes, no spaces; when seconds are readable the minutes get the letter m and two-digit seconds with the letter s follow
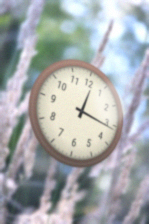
12h16
